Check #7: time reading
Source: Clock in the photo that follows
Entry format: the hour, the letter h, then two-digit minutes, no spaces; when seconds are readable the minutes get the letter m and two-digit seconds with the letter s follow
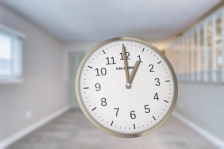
1h00
